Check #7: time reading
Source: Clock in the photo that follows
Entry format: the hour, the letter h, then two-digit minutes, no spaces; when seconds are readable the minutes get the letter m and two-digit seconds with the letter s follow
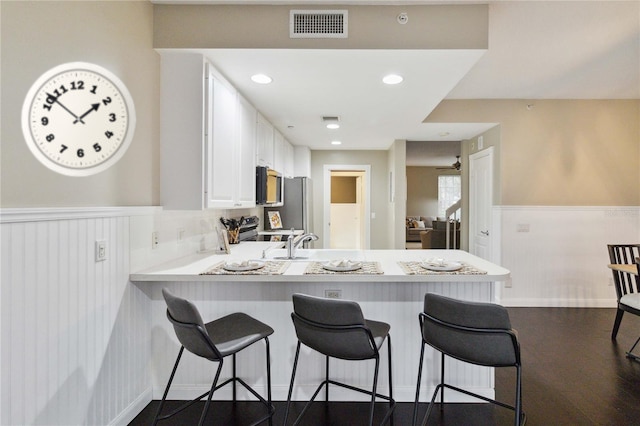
1h52
